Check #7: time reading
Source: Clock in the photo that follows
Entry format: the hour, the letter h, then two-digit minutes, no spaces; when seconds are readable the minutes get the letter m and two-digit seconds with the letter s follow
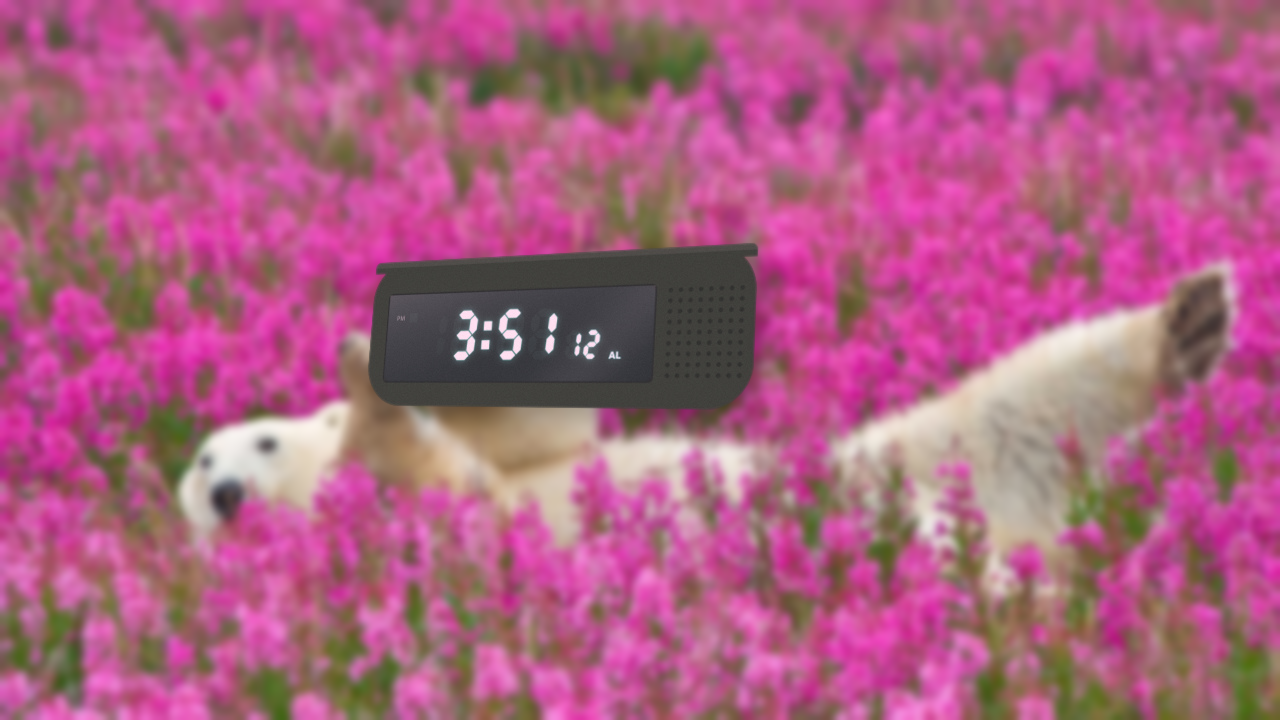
3h51m12s
